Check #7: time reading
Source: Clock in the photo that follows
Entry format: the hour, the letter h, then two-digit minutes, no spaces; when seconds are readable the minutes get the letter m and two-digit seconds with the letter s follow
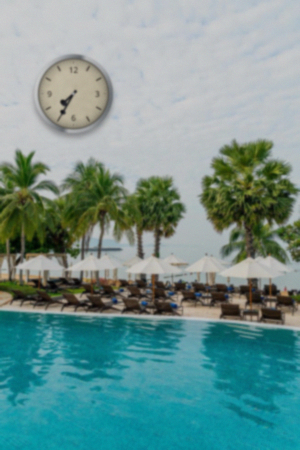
7h35
